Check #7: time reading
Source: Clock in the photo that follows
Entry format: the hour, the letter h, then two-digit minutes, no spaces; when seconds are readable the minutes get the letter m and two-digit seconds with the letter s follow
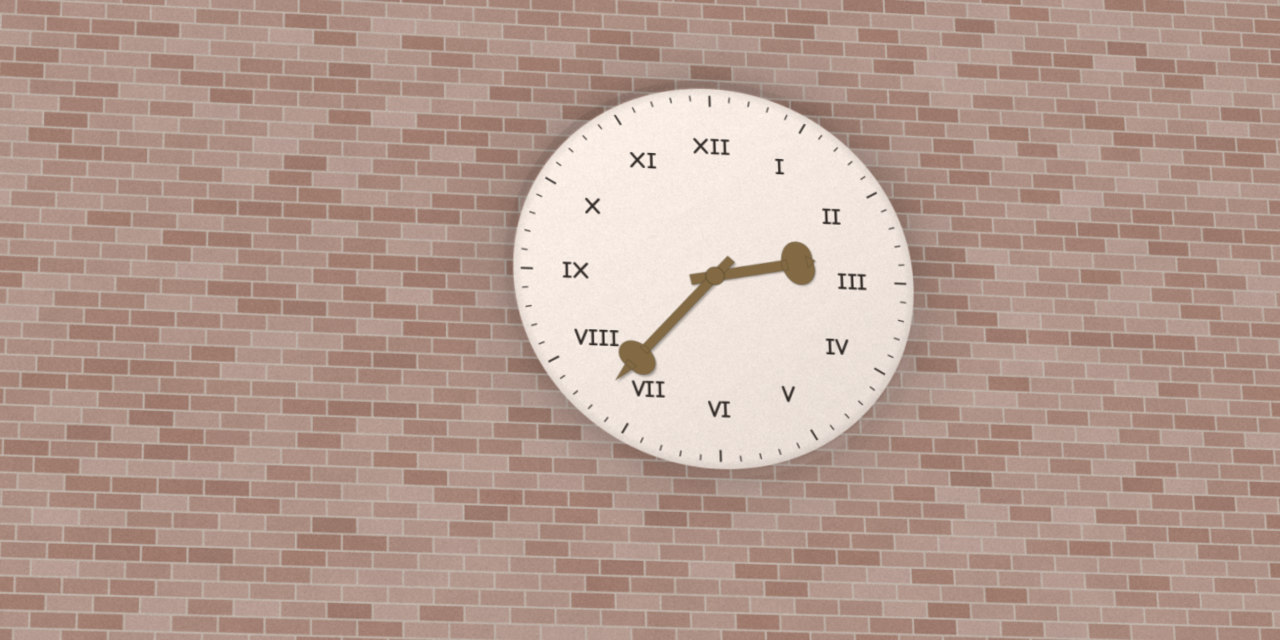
2h37
